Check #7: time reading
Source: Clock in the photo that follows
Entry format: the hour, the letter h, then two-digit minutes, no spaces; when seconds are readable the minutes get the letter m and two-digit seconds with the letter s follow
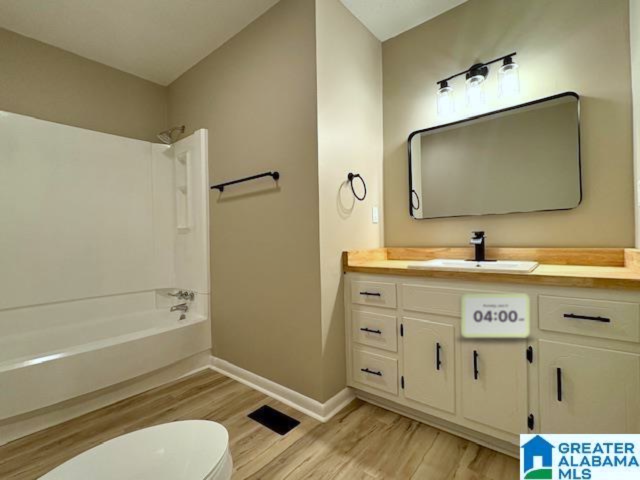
4h00
